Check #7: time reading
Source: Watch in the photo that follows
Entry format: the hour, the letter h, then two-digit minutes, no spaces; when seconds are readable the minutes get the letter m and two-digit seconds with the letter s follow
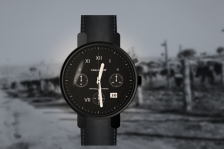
12h29
